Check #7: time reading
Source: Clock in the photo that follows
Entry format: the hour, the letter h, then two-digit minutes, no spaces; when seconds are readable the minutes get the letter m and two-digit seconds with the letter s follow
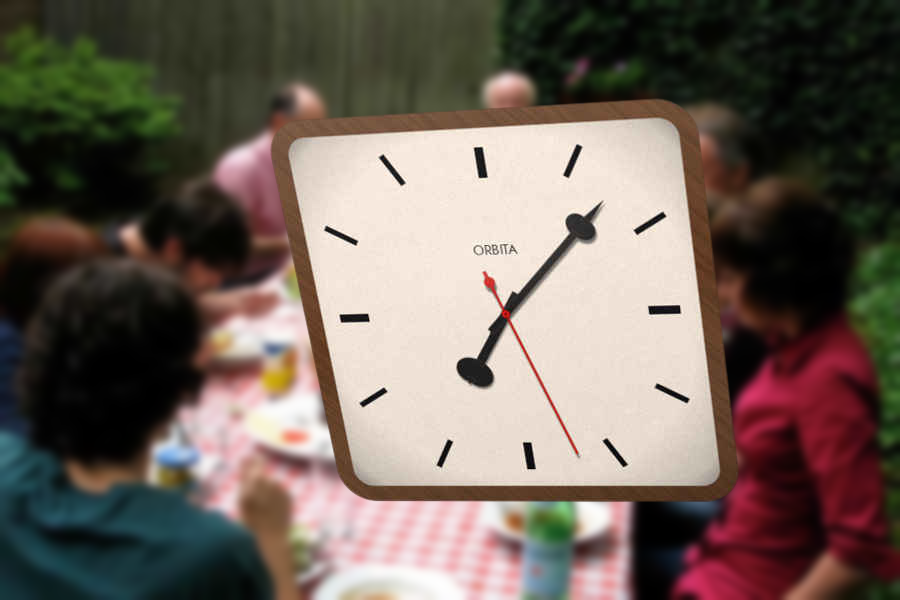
7h07m27s
